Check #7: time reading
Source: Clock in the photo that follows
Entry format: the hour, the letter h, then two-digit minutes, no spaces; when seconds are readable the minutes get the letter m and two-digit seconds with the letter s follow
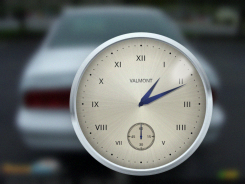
1h11
